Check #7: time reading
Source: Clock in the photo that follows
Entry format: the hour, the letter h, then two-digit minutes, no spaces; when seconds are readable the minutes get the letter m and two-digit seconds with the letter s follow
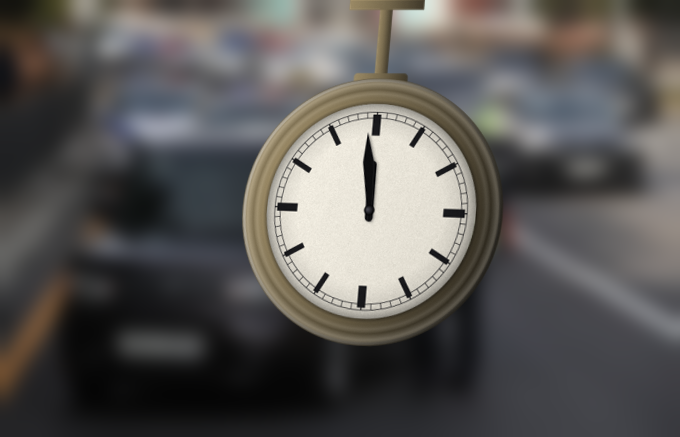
11h59
